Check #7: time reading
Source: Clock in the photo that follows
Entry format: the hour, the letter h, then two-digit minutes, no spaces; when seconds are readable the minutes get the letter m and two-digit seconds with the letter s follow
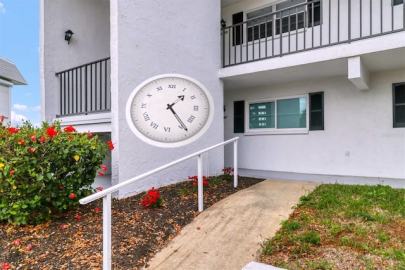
1h24
